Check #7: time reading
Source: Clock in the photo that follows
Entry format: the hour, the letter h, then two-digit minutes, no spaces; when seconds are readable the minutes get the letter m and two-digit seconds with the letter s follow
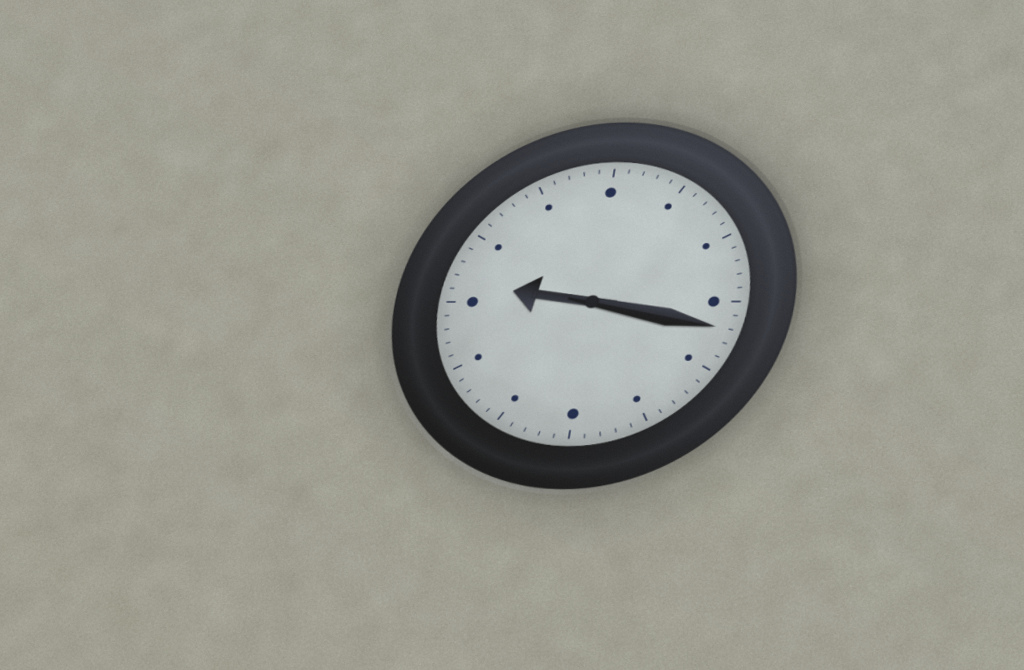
9h17
